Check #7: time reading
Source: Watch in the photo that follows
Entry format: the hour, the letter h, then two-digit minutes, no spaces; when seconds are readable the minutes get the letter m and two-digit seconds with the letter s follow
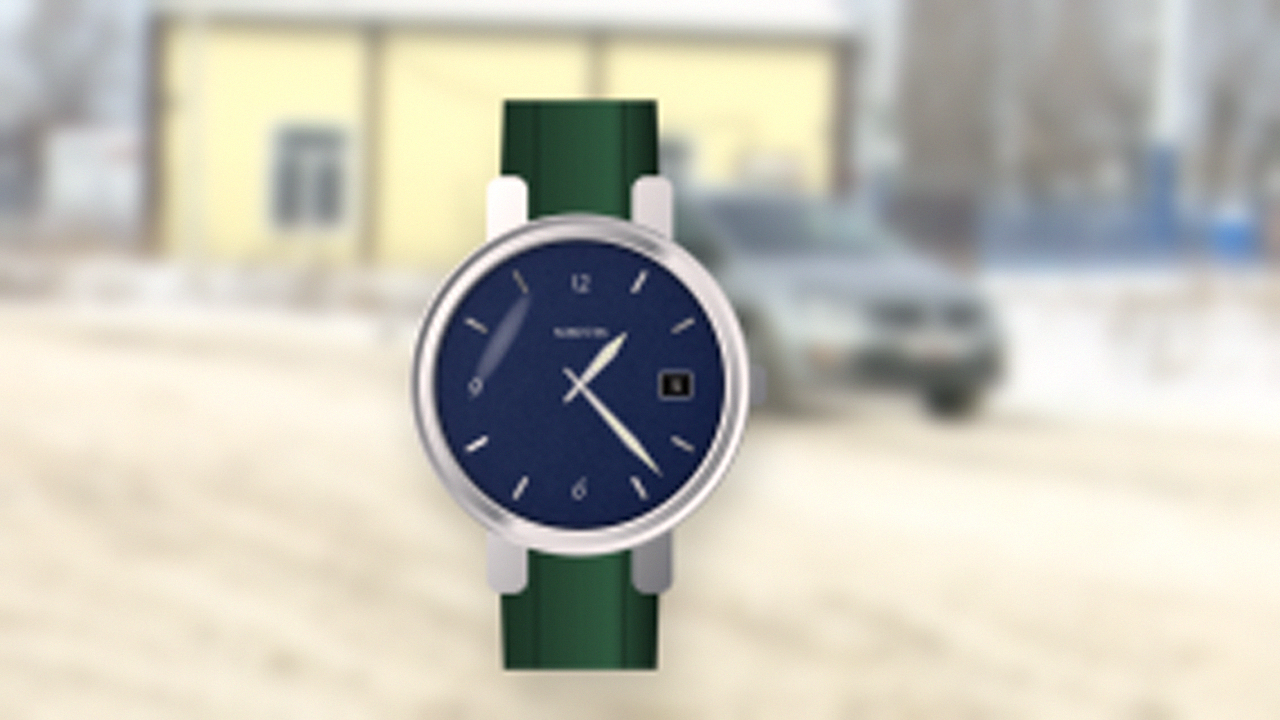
1h23
